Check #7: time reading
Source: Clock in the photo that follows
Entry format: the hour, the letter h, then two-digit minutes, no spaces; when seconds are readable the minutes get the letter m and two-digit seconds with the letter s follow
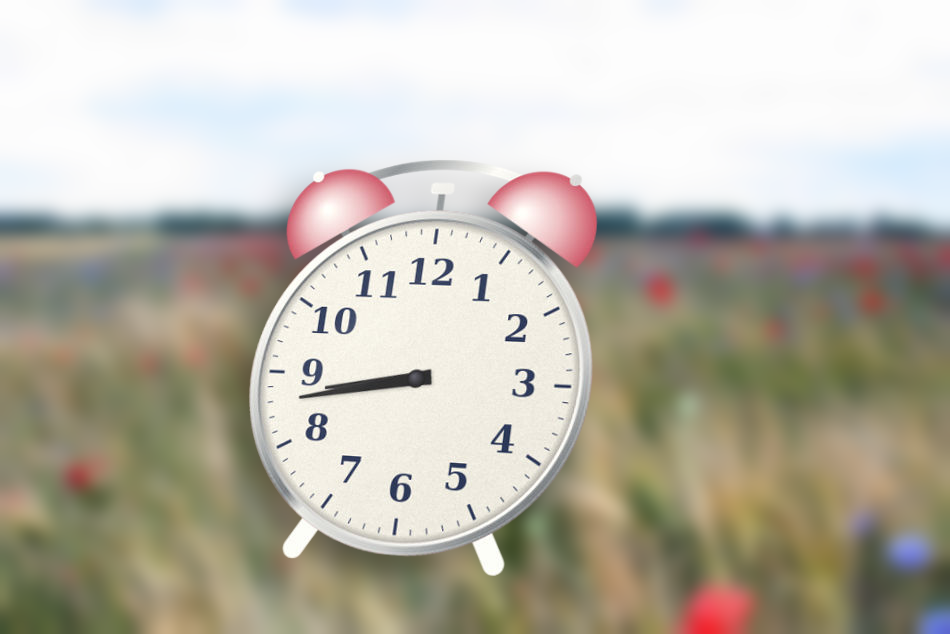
8h43
